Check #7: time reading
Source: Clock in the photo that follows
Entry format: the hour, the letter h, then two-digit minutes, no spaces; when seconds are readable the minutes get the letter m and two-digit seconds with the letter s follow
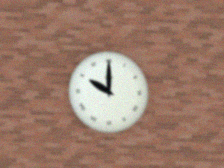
10h00
